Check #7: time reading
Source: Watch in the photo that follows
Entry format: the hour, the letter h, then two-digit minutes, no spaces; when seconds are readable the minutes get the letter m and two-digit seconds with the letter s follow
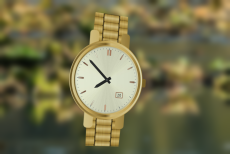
7h52
